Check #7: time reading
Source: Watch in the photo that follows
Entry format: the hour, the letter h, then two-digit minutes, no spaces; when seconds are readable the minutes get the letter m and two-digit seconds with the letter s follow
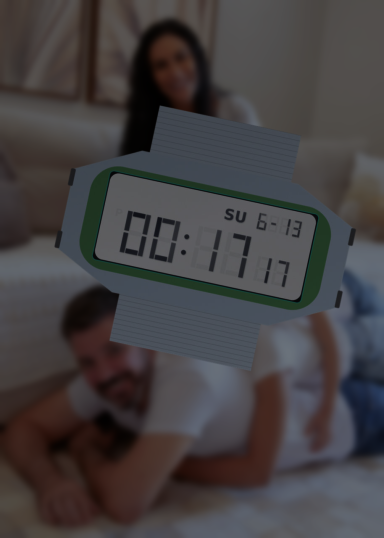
0h17m17s
